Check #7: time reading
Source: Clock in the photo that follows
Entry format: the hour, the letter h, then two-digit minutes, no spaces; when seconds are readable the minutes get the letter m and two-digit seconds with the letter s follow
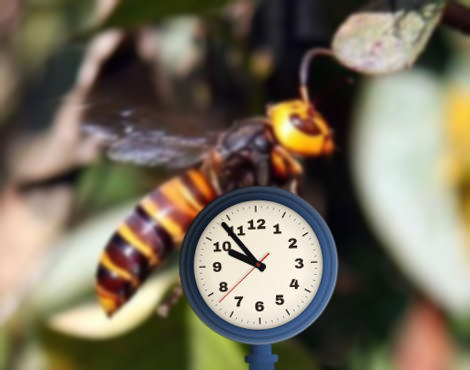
9h53m38s
